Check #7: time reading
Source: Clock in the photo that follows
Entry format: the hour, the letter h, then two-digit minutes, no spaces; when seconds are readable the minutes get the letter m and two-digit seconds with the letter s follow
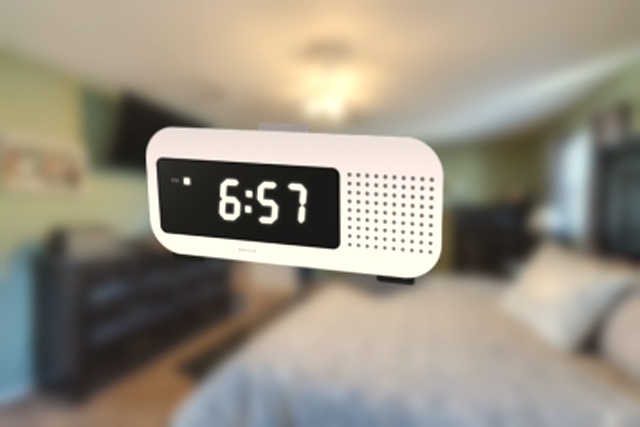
6h57
